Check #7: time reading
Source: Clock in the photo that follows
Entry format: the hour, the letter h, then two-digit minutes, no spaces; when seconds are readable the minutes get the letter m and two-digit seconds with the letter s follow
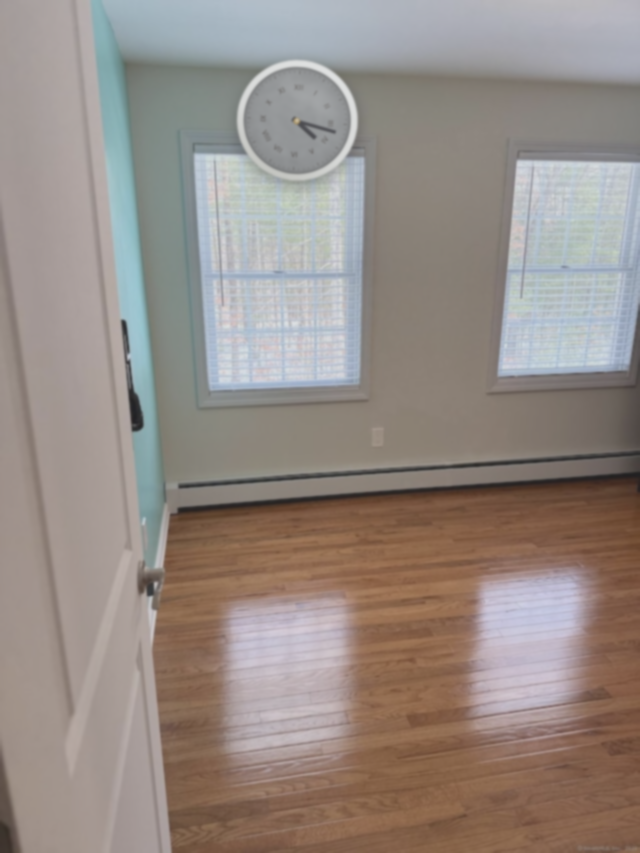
4h17
